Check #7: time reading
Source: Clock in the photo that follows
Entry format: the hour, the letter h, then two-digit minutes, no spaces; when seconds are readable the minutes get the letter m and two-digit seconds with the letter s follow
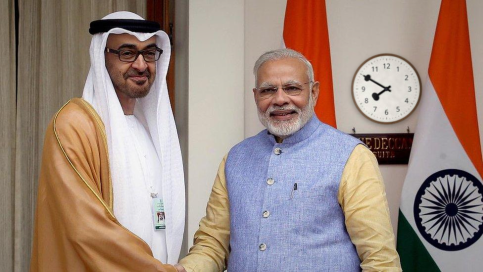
7h50
